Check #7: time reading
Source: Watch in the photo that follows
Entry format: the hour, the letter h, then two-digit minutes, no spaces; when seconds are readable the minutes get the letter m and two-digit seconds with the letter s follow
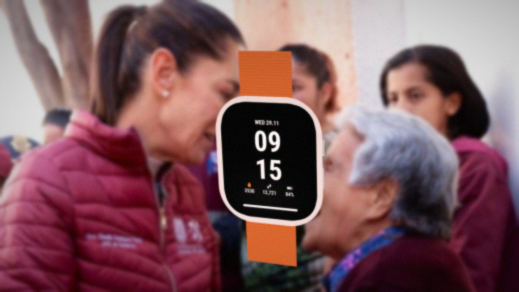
9h15
